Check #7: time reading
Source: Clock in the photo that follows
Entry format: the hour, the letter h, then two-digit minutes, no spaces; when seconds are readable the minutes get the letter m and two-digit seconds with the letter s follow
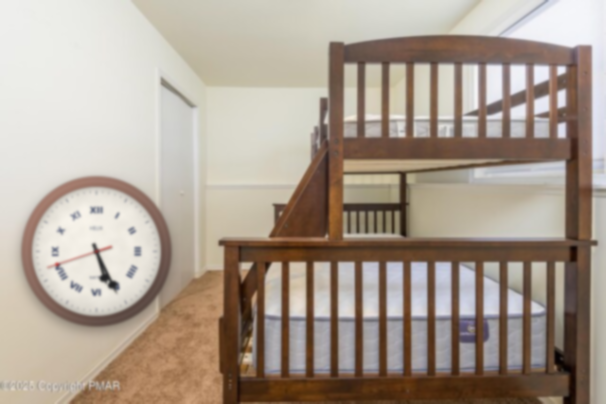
5h25m42s
